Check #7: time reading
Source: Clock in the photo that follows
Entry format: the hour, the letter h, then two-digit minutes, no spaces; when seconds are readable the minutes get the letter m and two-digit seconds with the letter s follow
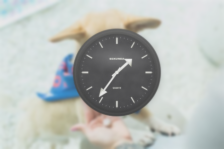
1h36
